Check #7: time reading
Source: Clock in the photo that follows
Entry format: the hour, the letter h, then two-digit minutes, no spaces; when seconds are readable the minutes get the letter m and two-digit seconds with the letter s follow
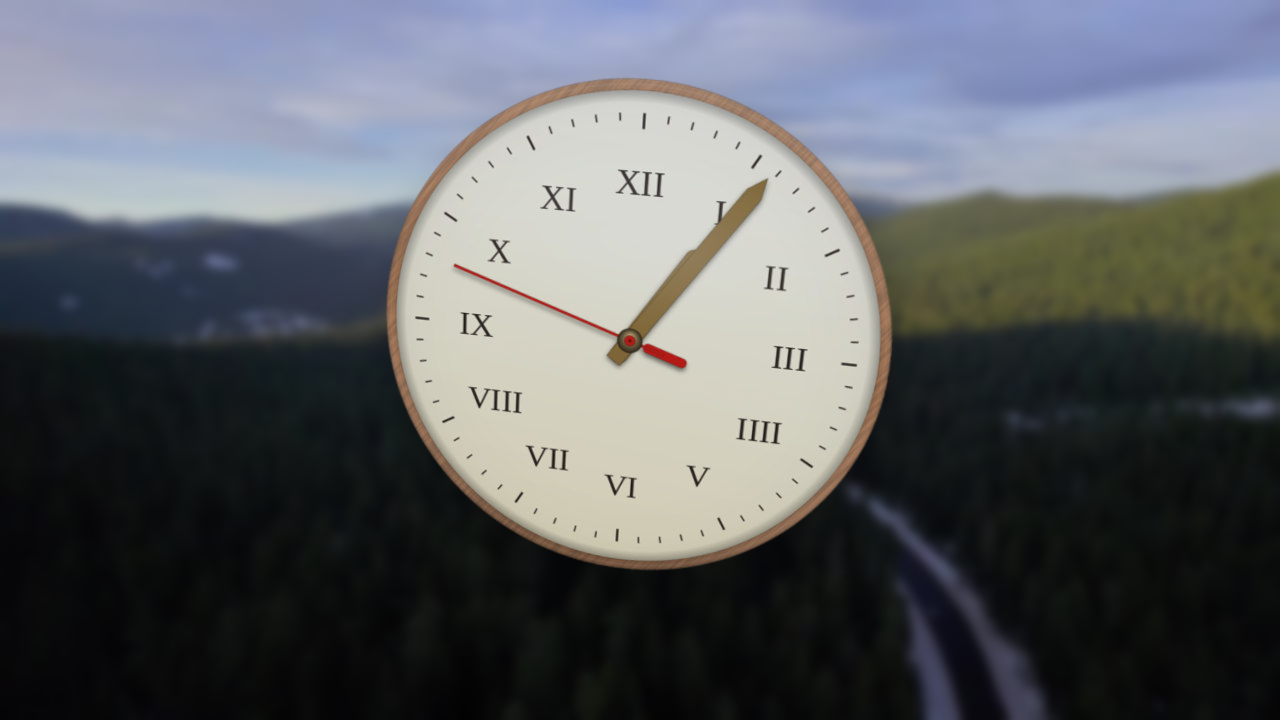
1h05m48s
